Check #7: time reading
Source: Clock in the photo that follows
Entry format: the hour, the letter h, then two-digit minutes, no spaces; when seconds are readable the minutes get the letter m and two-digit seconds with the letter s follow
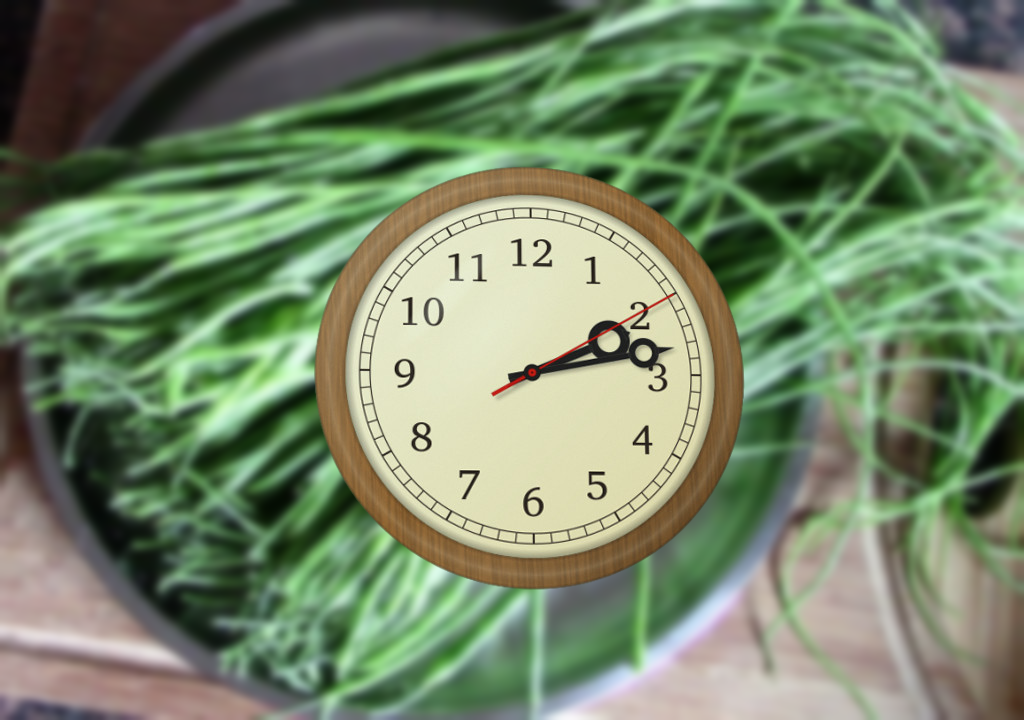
2h13m10s
